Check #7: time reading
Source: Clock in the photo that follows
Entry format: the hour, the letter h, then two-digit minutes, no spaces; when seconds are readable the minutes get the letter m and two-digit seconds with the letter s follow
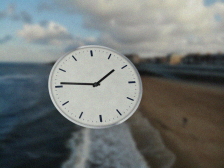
1h46
